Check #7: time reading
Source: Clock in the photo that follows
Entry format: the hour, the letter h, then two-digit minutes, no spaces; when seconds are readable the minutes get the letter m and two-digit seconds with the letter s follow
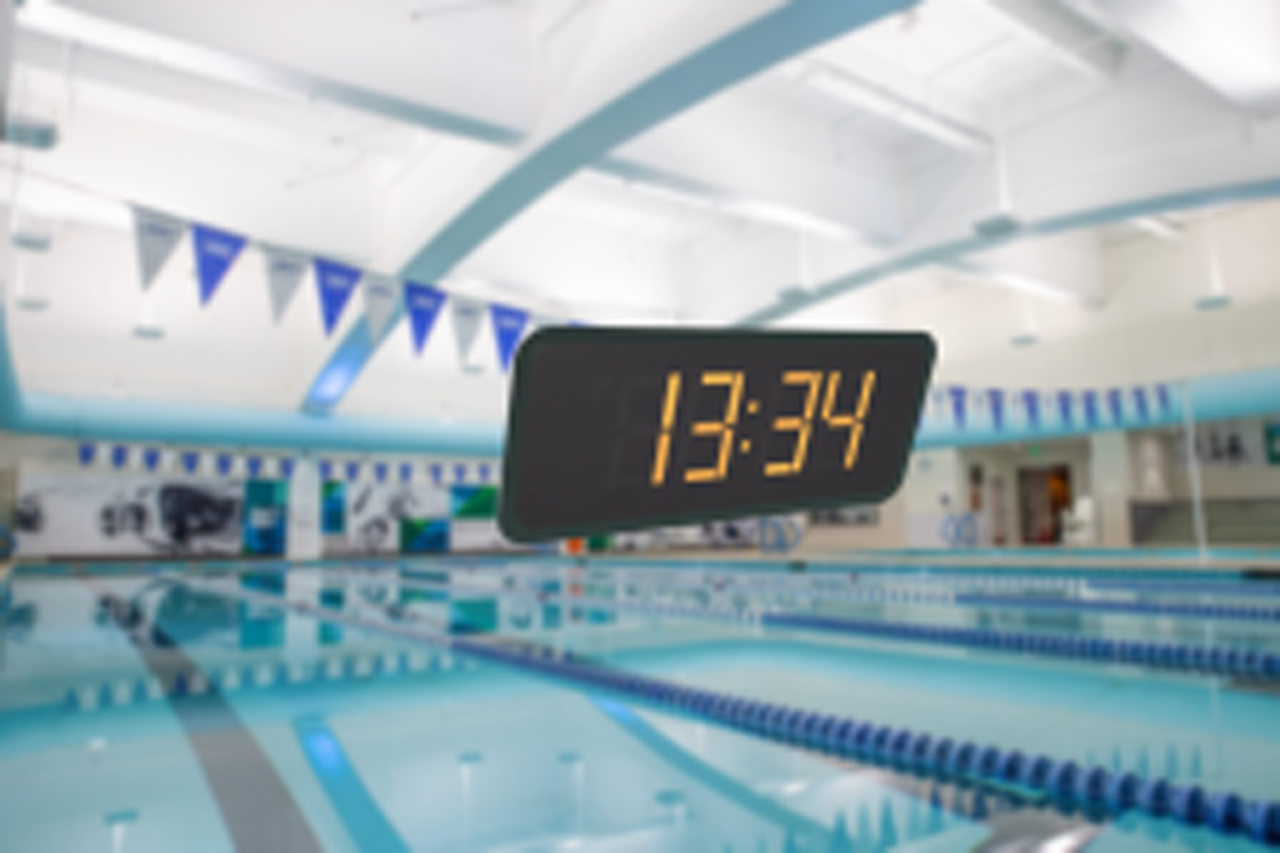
13h34
